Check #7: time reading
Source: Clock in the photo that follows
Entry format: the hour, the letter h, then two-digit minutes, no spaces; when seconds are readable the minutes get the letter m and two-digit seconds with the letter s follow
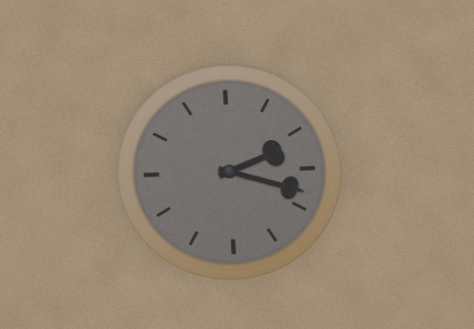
2h18
